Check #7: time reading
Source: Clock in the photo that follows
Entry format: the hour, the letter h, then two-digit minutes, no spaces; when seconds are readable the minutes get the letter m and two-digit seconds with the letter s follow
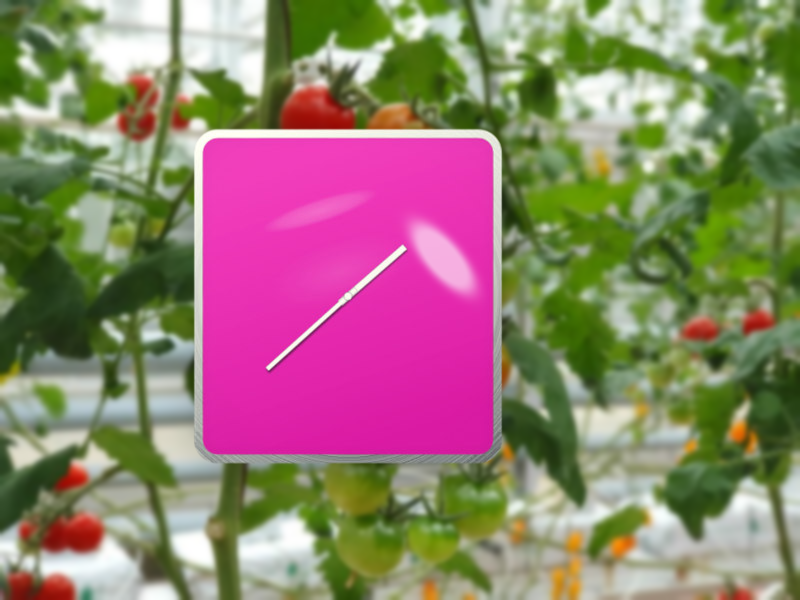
1h38
